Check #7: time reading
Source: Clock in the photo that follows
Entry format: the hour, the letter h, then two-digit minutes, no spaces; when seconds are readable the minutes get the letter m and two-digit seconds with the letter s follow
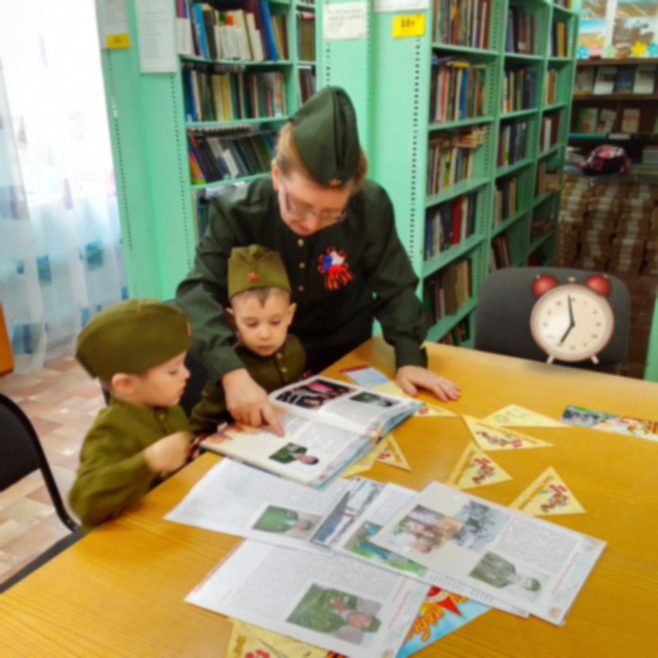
6h59
